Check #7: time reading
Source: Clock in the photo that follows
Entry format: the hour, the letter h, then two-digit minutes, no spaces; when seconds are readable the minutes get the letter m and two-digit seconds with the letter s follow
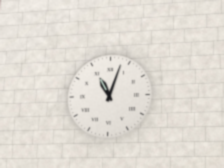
11h03
